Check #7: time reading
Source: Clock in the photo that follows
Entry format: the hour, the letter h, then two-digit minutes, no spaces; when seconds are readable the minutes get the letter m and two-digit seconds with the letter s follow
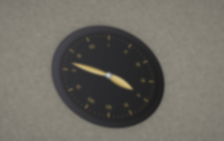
4h52
